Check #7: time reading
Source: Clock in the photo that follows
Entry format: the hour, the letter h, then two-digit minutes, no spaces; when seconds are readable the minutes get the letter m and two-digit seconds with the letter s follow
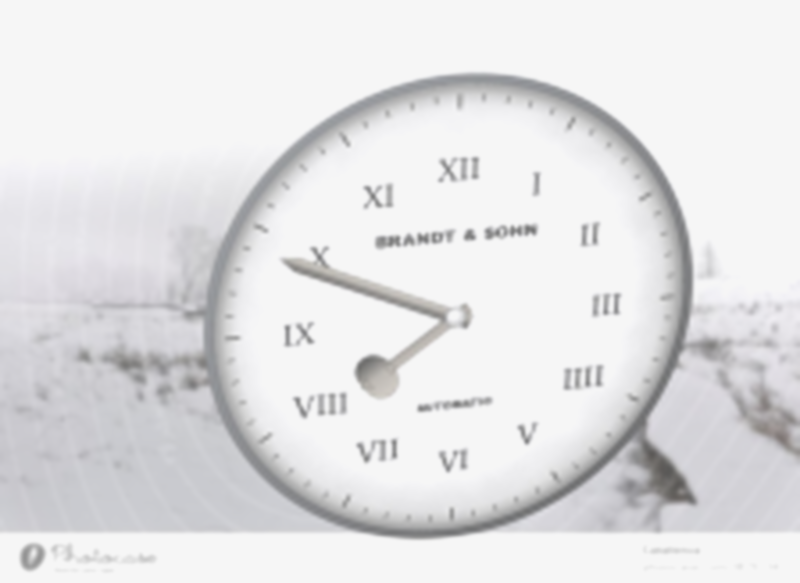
7h49
